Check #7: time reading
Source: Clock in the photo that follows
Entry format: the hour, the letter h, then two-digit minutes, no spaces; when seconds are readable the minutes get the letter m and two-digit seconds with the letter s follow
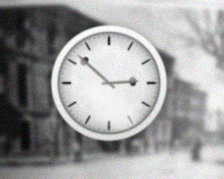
2h52
